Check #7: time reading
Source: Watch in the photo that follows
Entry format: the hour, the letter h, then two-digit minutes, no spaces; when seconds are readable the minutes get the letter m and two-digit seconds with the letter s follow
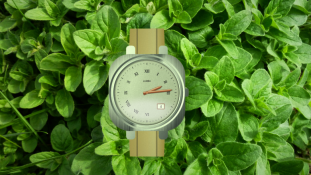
2h14
